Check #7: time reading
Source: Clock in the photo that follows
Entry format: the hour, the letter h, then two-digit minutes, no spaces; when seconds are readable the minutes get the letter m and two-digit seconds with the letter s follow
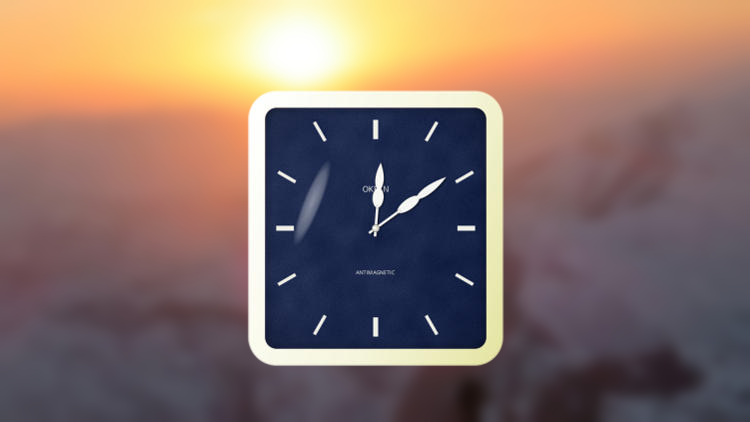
12h09
